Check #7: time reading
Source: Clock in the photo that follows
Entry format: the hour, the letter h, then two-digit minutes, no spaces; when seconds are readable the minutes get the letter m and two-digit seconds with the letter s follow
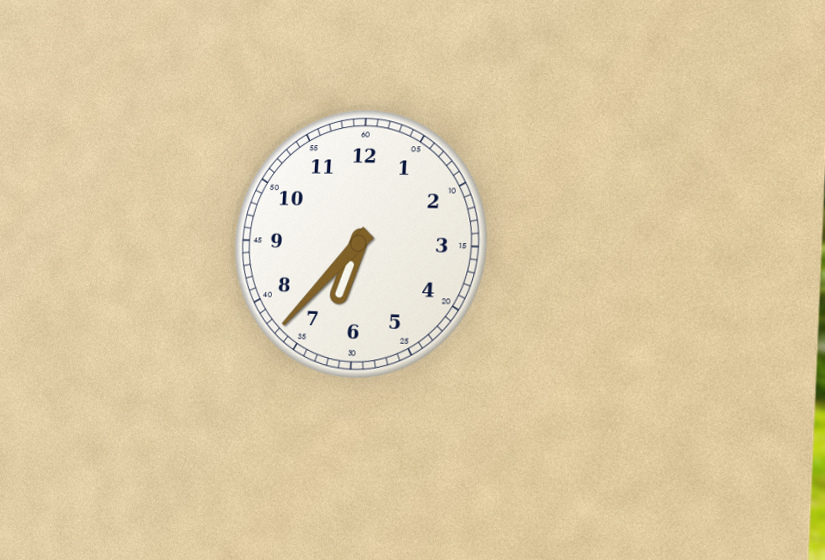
6h37
